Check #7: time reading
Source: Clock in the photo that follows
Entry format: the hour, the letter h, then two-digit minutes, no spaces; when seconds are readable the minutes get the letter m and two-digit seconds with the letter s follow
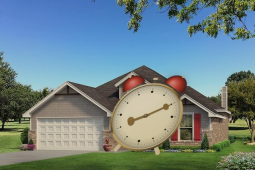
8h10
